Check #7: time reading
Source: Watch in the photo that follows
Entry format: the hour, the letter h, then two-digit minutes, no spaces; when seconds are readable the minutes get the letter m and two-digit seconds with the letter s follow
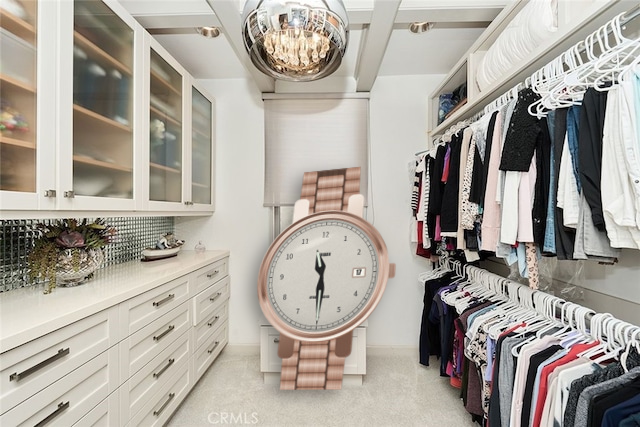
11h30
